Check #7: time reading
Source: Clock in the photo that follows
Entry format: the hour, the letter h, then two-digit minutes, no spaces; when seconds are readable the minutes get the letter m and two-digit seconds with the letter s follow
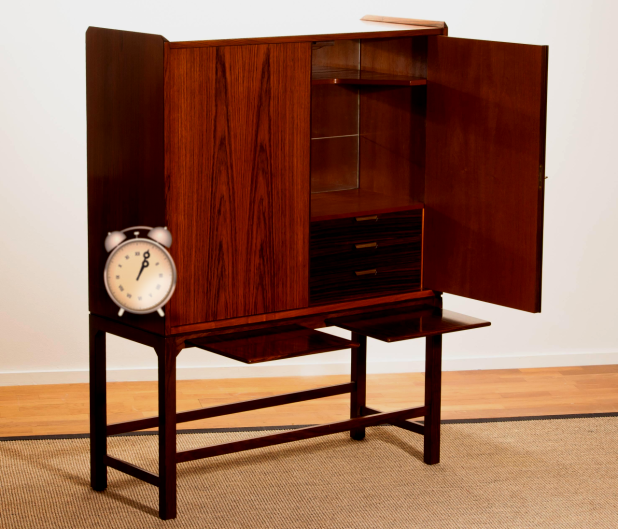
1h04
